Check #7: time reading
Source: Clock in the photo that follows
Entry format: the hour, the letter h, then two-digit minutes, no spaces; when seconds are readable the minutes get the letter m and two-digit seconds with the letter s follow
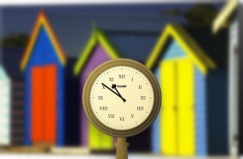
10h51
